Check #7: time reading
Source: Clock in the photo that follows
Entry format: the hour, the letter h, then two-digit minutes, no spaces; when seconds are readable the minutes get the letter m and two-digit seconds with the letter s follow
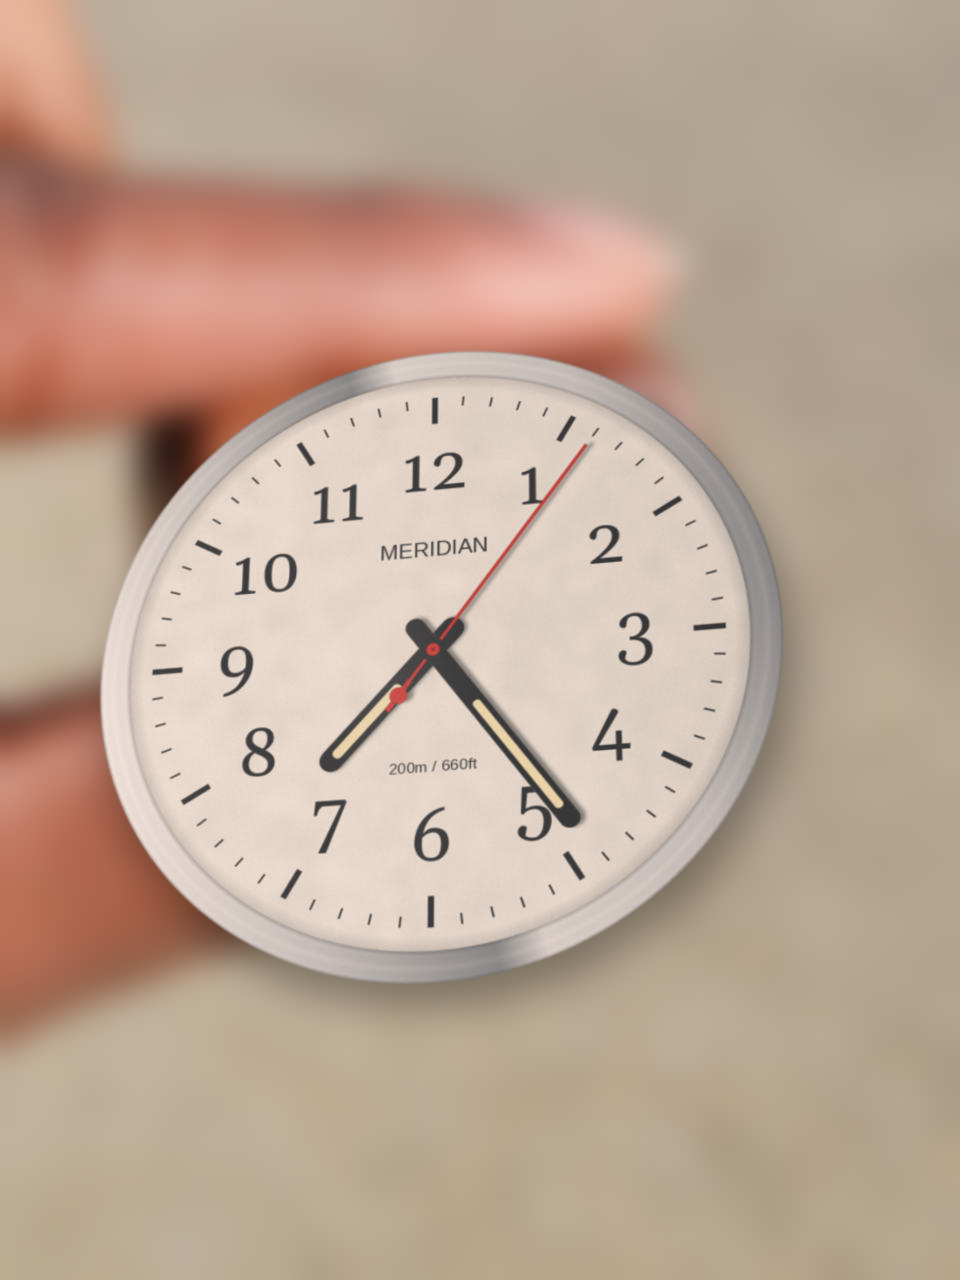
7h24m06s
